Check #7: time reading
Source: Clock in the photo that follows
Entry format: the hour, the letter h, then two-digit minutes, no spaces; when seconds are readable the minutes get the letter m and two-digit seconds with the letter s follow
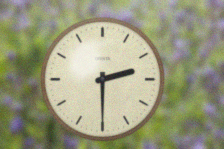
2h30
